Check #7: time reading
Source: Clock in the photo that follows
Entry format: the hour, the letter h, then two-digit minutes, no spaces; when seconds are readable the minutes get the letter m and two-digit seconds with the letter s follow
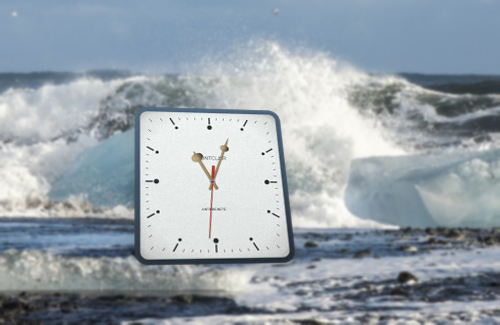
11h03m31s
